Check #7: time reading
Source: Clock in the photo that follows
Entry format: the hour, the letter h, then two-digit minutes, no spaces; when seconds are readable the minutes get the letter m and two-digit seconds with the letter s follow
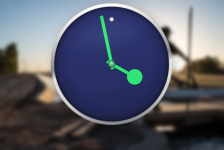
3h58
